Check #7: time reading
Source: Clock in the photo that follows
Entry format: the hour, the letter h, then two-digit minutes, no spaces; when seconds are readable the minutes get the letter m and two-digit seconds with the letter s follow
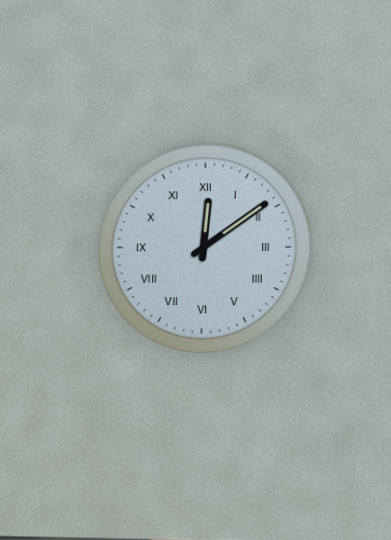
12h09
